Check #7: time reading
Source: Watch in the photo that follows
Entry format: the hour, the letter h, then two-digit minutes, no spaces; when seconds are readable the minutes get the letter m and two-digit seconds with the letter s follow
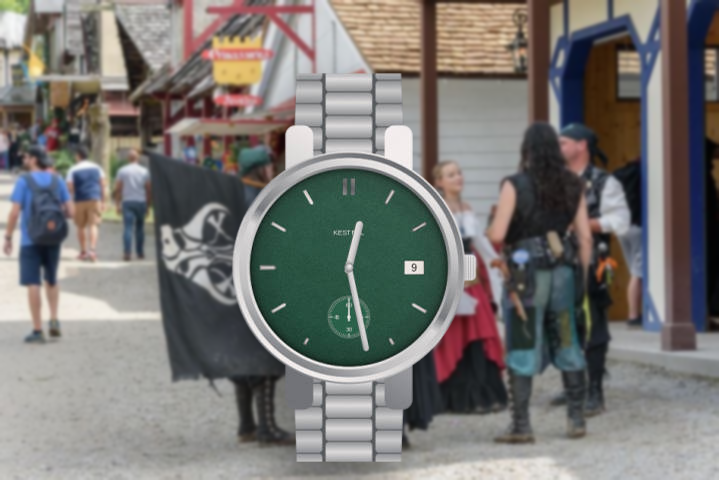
12h28
